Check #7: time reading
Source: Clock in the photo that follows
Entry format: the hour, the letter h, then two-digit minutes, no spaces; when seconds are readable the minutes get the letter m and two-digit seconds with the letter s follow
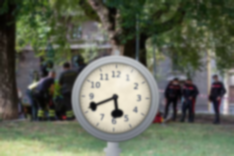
5h41
